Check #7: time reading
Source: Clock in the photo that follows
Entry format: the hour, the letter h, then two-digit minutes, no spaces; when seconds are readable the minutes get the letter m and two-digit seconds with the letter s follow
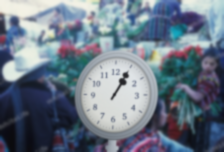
1h05
